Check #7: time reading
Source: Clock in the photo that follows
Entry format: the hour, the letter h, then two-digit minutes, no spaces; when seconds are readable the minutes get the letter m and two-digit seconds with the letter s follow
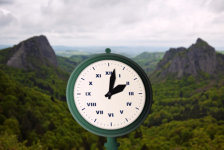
2h02
